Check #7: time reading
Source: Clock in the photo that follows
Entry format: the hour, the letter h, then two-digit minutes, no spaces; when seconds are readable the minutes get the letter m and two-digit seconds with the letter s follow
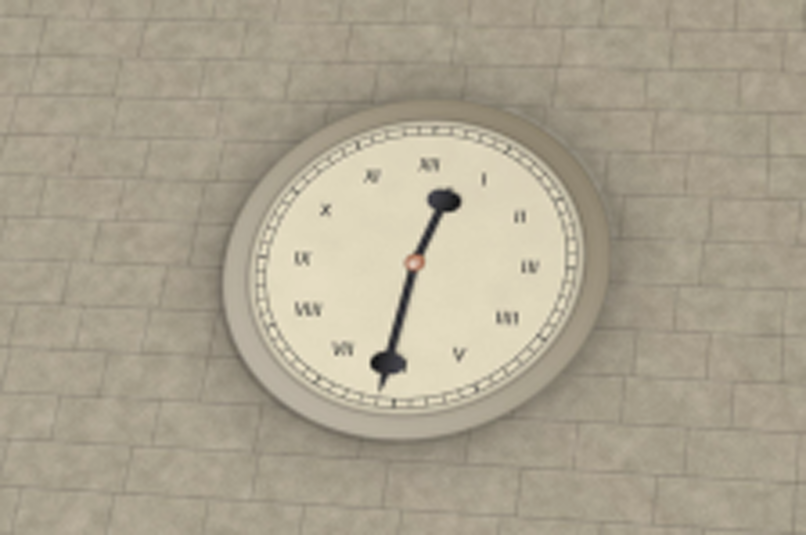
12h31
